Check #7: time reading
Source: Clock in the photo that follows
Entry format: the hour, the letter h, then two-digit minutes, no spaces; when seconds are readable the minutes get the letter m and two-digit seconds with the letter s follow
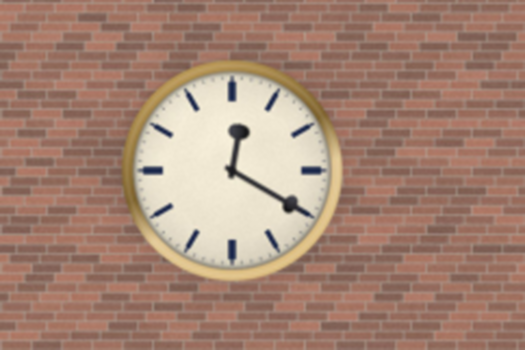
12h20
